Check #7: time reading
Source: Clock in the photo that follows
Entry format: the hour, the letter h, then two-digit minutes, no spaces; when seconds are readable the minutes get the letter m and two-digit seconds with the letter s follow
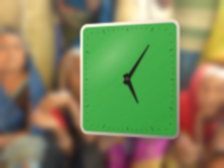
5h06
